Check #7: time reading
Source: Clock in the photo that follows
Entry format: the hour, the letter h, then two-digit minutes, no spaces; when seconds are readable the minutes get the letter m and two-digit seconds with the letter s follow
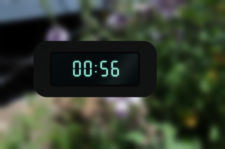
0h56
